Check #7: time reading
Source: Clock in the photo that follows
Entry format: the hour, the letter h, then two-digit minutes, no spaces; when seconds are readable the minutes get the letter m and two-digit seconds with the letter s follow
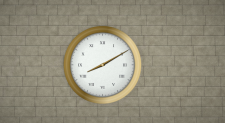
8h10
